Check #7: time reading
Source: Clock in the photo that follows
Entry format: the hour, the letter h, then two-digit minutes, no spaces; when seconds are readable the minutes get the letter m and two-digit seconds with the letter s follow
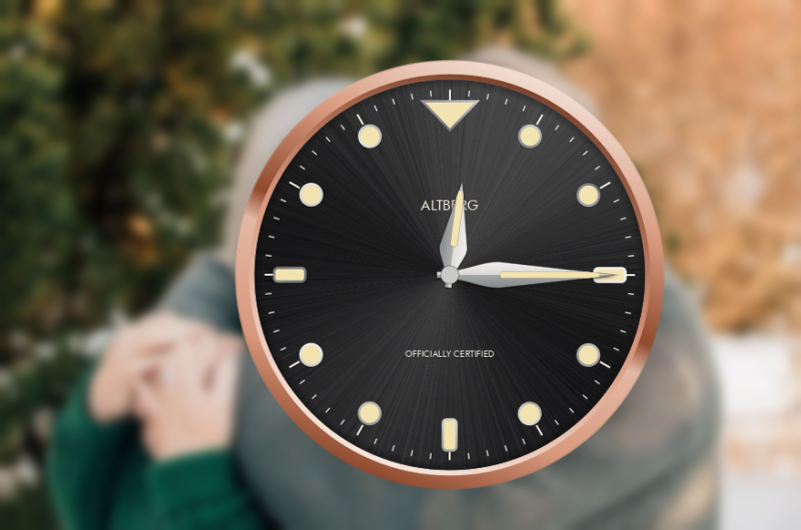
12h15
